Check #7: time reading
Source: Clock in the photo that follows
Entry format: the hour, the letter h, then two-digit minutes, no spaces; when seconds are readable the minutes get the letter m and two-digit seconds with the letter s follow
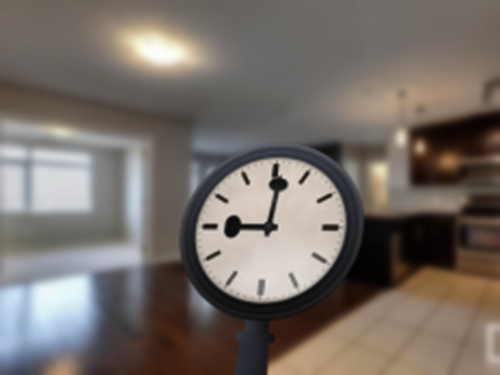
9h01
